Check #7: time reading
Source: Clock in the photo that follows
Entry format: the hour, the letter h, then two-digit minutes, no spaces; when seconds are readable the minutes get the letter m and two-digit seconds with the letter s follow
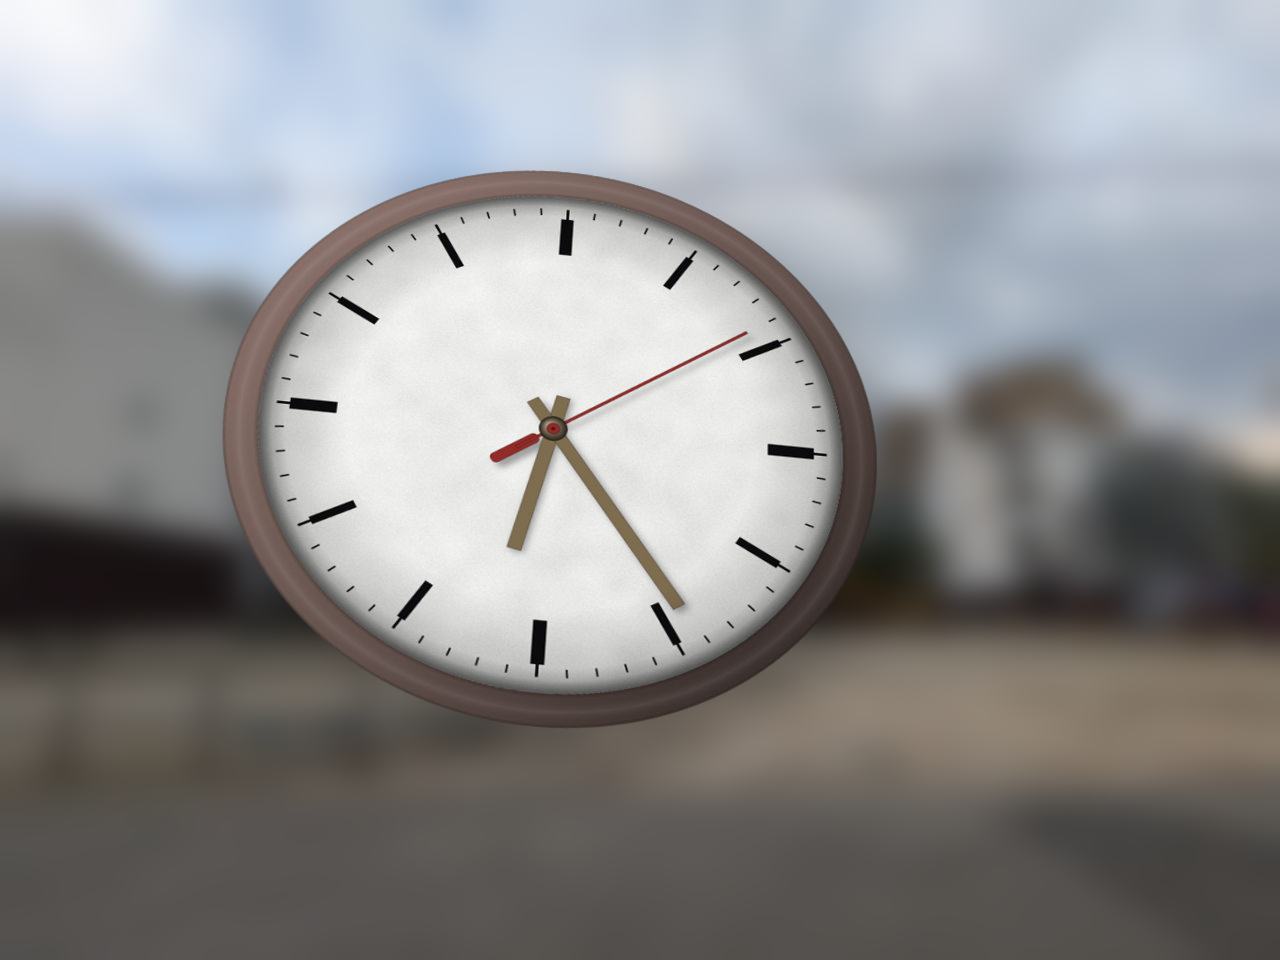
6h24m09s
